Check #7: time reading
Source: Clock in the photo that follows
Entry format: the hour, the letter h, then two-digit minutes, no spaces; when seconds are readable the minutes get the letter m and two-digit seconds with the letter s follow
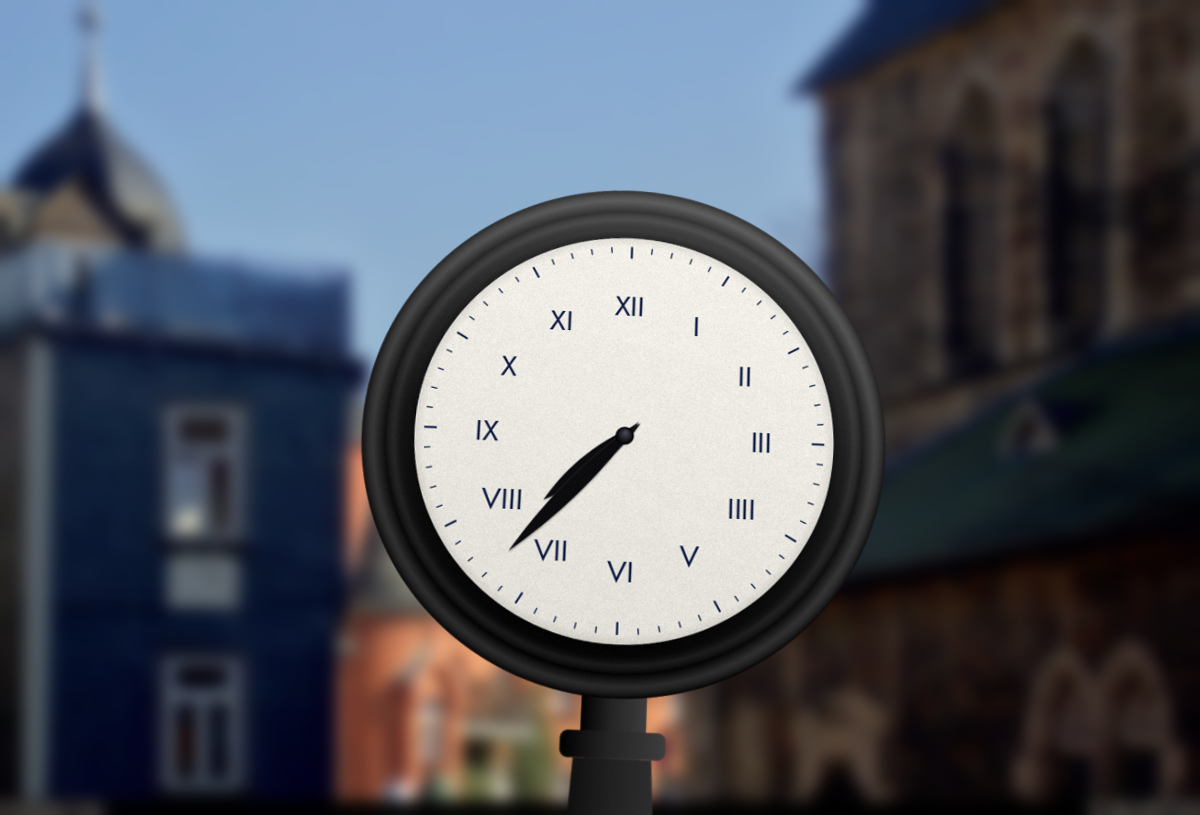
7h37
